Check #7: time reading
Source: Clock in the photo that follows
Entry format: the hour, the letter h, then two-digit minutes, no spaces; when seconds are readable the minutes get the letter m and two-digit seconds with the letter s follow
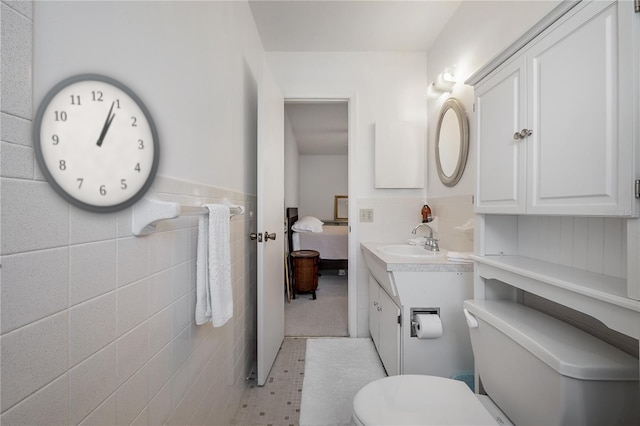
1h04
